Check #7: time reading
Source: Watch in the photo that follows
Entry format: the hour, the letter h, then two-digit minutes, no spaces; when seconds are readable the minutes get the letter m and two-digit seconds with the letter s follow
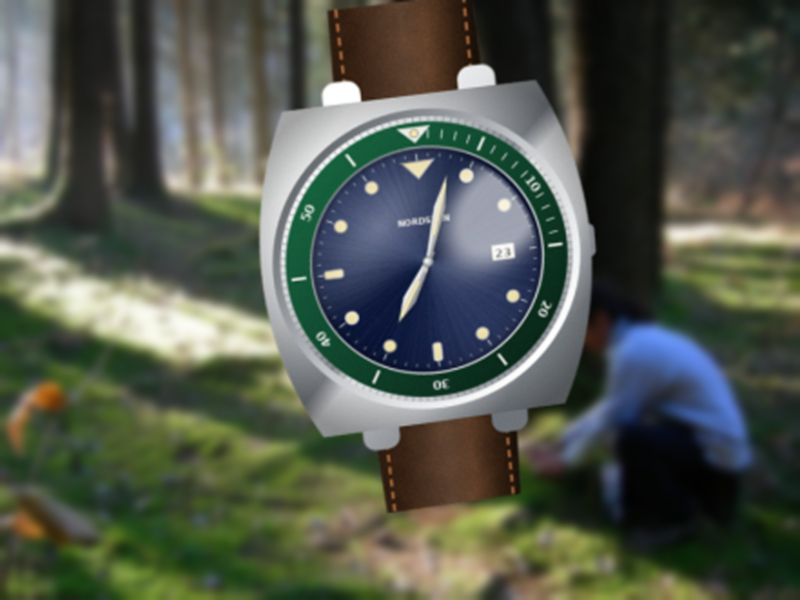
7h03
